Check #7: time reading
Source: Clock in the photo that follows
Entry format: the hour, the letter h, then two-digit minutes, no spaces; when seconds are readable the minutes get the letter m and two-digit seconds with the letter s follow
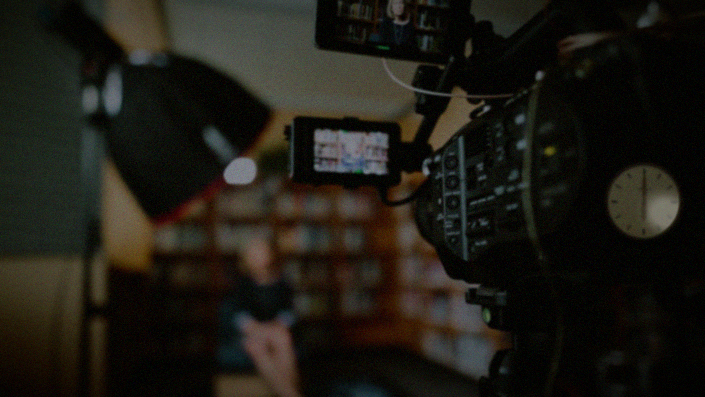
6h00
